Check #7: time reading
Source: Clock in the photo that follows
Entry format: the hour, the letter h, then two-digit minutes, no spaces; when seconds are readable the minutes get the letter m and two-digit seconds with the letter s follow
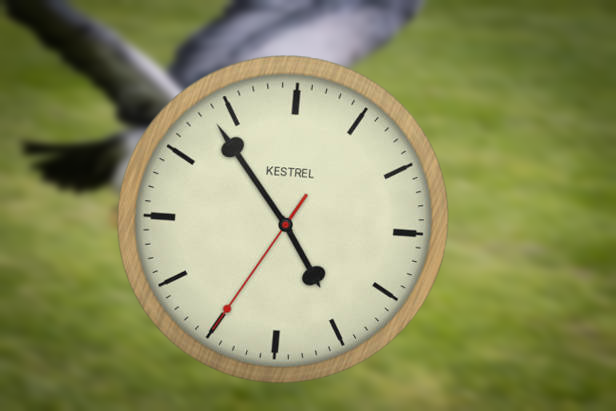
4h53m35s
